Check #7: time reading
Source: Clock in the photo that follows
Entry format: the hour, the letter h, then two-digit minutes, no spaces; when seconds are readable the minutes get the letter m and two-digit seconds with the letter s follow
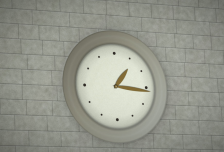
1h16
